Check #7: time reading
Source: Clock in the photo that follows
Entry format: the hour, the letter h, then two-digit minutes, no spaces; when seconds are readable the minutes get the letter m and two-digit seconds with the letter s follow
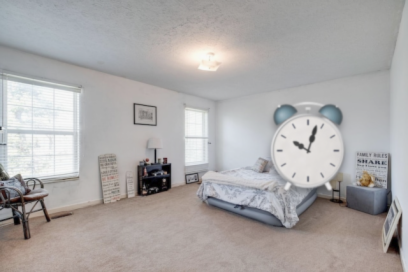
10h03
